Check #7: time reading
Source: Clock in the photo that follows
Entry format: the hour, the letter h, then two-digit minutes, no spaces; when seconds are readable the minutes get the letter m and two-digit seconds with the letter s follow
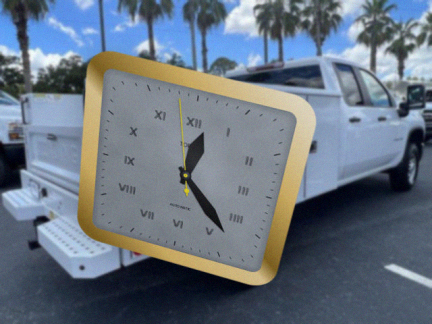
12h22m58s
